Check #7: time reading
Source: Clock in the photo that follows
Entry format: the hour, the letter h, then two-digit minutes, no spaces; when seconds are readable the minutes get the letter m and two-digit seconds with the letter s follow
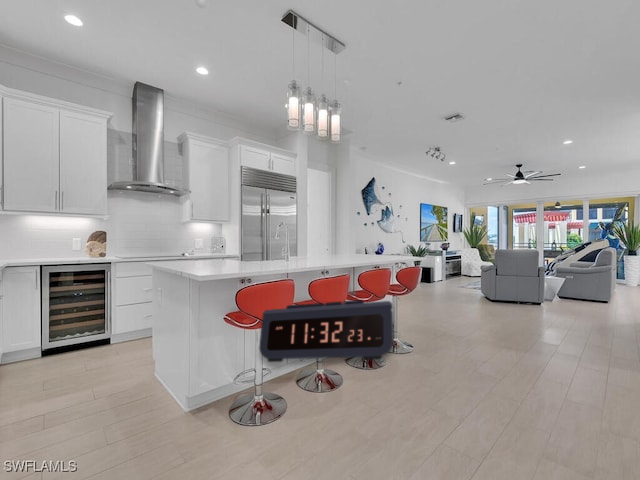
11h32m23s
